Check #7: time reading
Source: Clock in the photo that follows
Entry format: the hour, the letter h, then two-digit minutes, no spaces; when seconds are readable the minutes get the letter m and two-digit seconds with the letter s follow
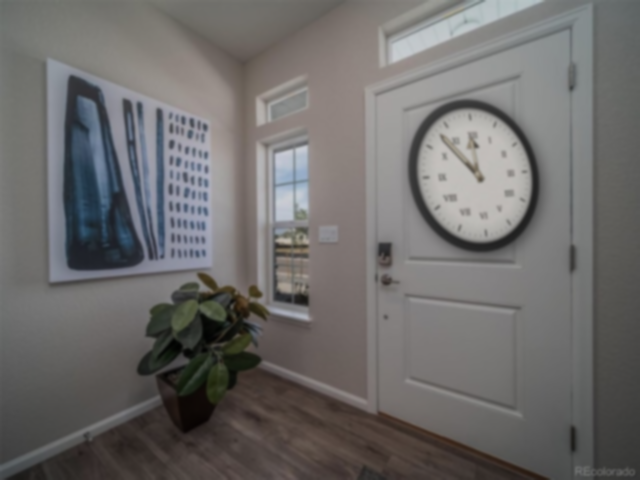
11h53
